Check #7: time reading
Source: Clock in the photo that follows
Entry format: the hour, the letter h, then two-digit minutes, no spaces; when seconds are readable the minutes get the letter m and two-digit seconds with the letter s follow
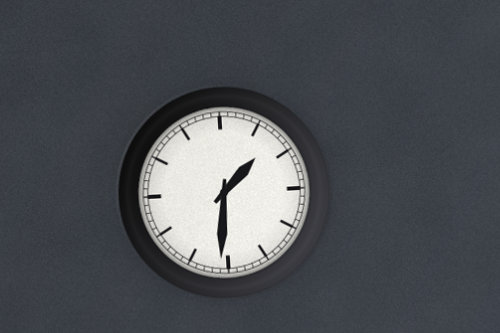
1h31
